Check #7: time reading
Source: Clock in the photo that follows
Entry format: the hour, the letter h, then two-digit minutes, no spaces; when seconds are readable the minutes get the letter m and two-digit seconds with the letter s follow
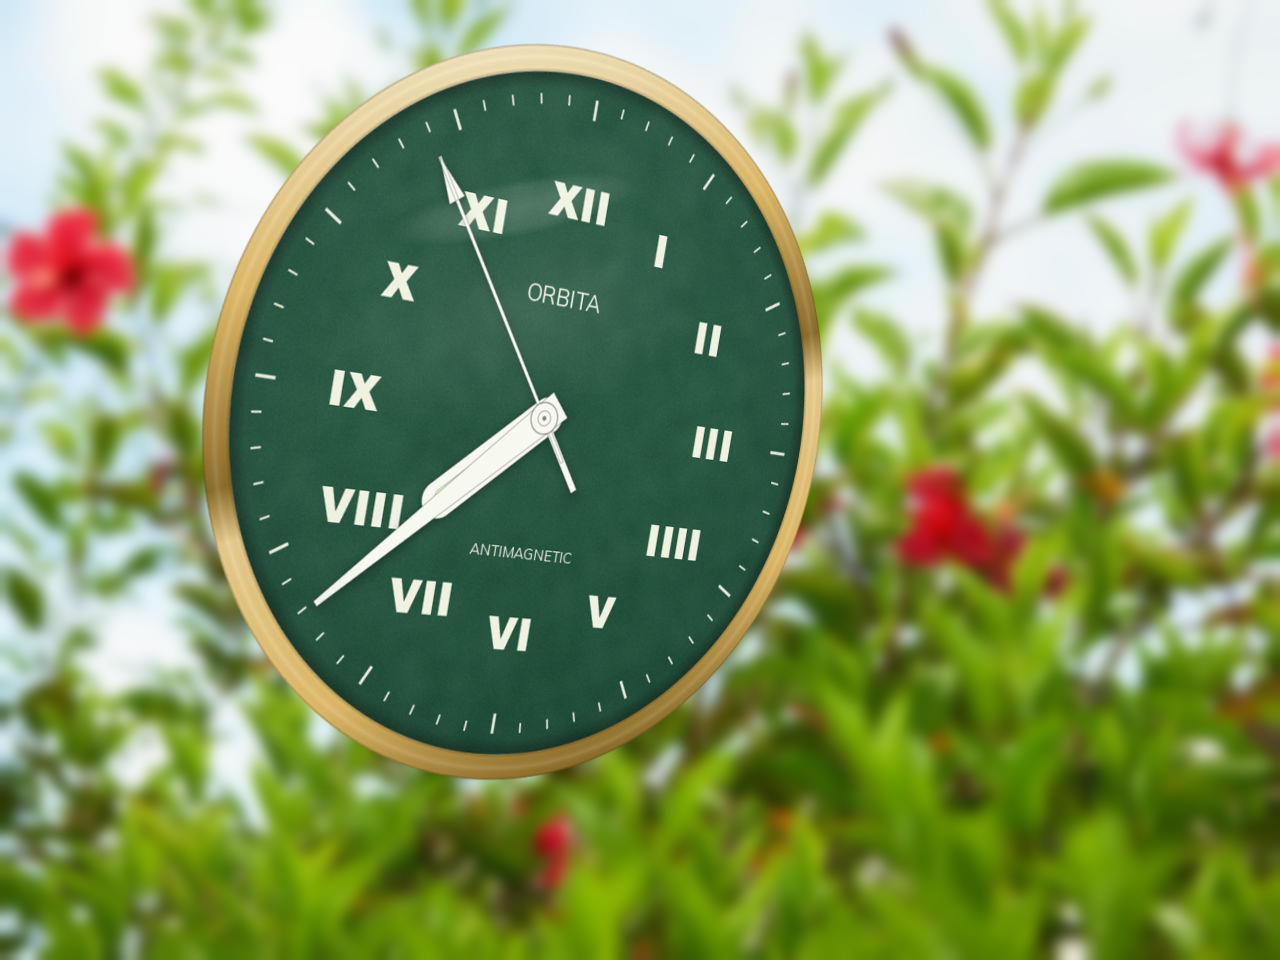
7h37m54s
